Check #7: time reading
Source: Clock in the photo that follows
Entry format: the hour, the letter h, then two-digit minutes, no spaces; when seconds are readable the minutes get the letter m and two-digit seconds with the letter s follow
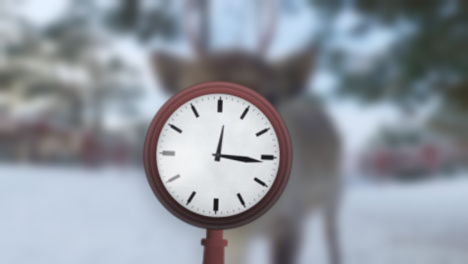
12h16
